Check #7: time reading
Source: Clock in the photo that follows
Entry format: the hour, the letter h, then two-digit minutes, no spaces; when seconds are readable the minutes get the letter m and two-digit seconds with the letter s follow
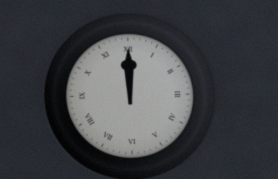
12h00
